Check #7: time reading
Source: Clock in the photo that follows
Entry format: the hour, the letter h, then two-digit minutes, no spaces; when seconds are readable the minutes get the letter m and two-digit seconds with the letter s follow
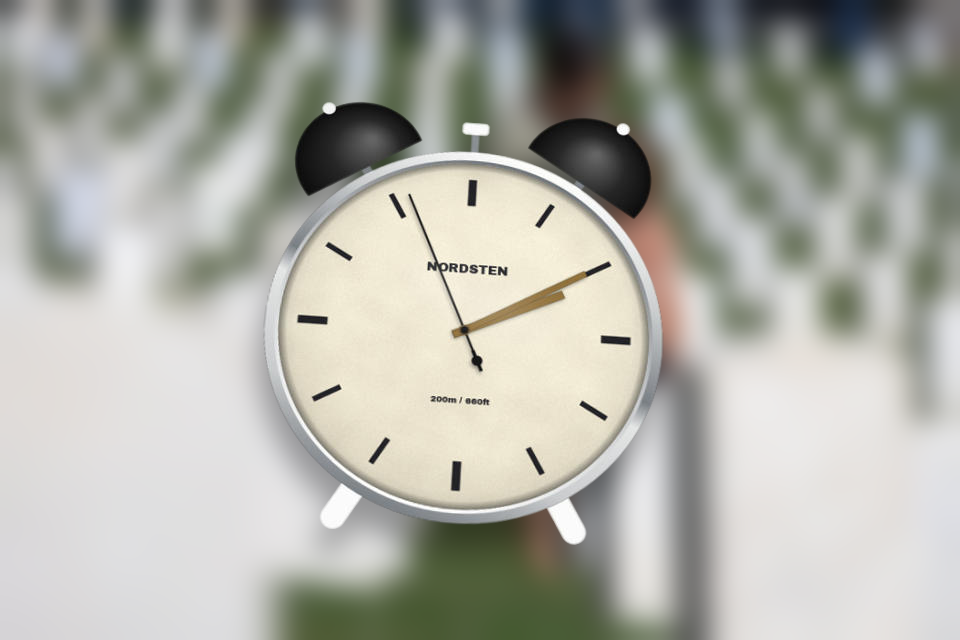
2h09m56s
